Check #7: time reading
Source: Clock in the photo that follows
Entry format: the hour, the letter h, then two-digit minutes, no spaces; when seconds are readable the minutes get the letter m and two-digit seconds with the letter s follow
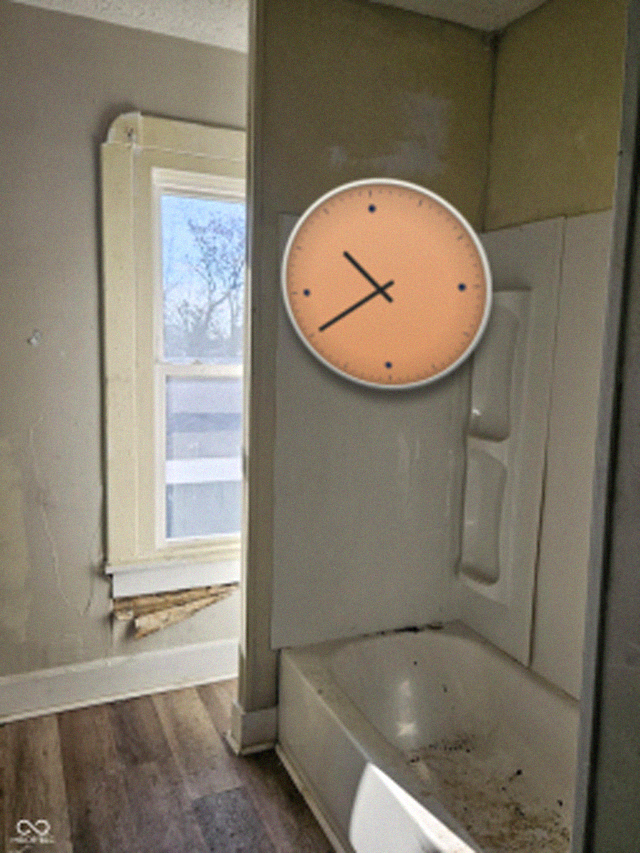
10h40
